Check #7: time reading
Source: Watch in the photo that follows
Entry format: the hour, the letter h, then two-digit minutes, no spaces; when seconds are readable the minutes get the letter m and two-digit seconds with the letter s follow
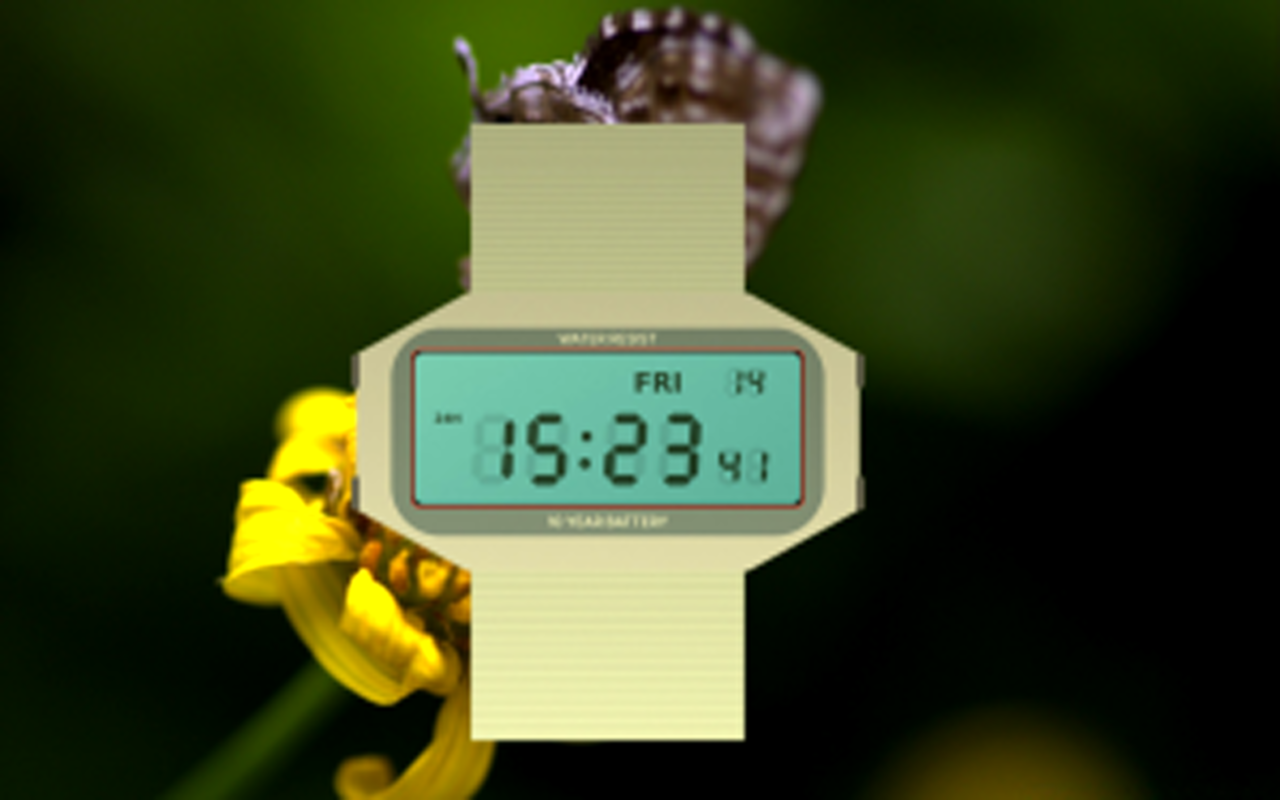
15h23m41s
